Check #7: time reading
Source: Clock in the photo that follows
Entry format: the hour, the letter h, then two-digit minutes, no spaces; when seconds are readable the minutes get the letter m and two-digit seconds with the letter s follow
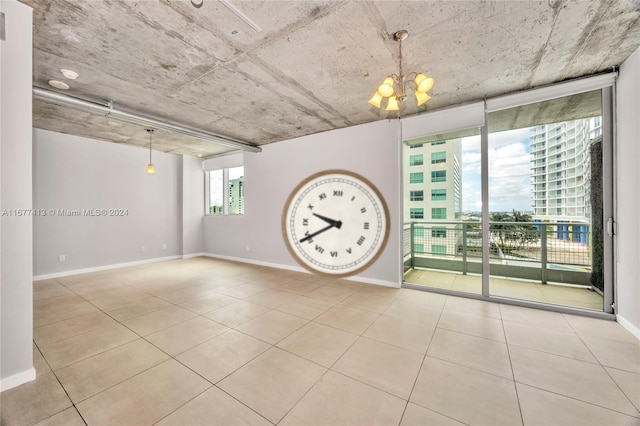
9h40
